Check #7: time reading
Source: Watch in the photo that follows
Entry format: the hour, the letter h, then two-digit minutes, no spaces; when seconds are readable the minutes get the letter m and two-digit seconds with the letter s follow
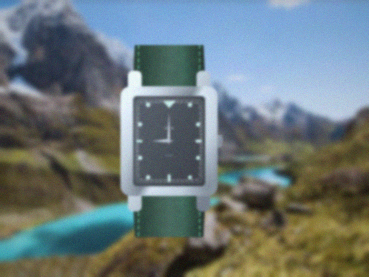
9h00
